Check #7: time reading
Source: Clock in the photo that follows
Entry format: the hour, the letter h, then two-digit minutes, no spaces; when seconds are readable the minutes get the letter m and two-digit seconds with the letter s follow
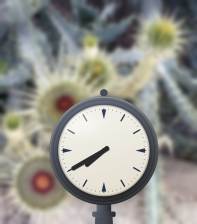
7h40
